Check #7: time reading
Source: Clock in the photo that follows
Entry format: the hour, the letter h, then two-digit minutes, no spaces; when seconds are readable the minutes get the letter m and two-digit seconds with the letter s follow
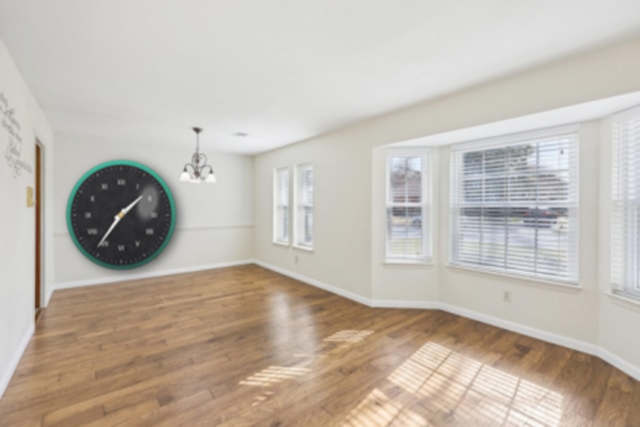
1h36
